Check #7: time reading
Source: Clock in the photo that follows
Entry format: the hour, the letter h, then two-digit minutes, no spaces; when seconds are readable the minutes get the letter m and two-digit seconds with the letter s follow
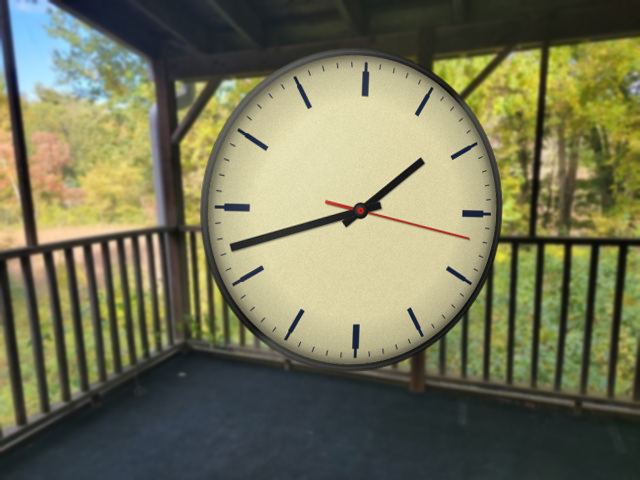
1h42m17s
